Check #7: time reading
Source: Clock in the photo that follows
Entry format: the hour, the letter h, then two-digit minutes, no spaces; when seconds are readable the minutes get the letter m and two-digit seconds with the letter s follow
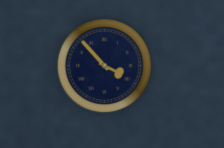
3h53
